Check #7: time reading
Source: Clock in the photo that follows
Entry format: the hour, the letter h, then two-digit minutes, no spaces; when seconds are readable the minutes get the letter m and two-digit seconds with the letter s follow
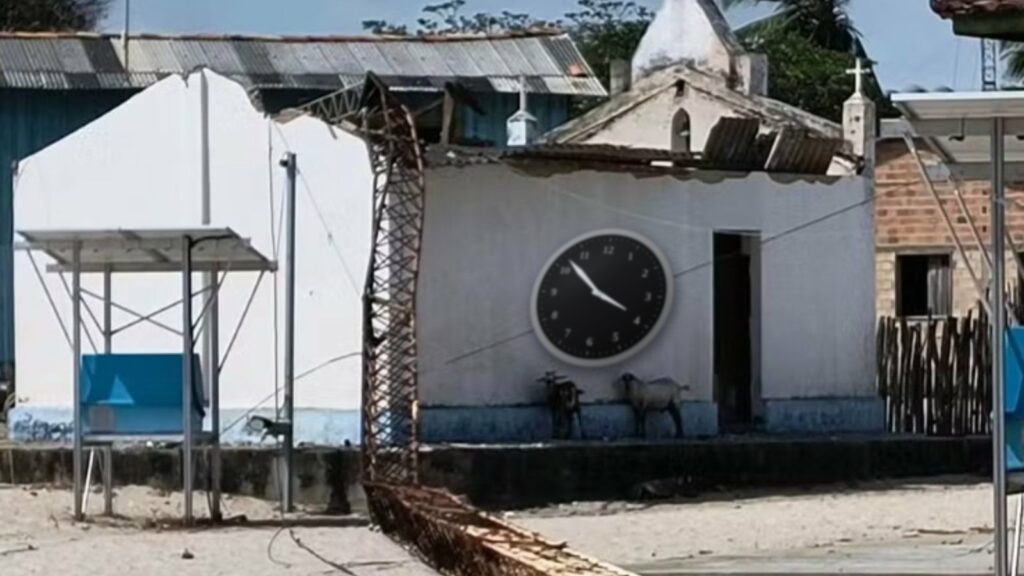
3h52
